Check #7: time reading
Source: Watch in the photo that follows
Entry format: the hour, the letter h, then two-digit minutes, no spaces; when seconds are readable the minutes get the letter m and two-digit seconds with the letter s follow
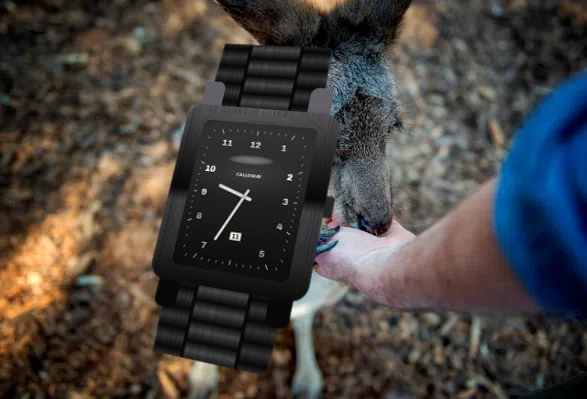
9h34
